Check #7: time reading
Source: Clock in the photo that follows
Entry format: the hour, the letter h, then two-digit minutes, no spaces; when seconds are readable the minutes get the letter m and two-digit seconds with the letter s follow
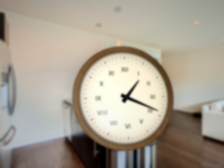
1h19
